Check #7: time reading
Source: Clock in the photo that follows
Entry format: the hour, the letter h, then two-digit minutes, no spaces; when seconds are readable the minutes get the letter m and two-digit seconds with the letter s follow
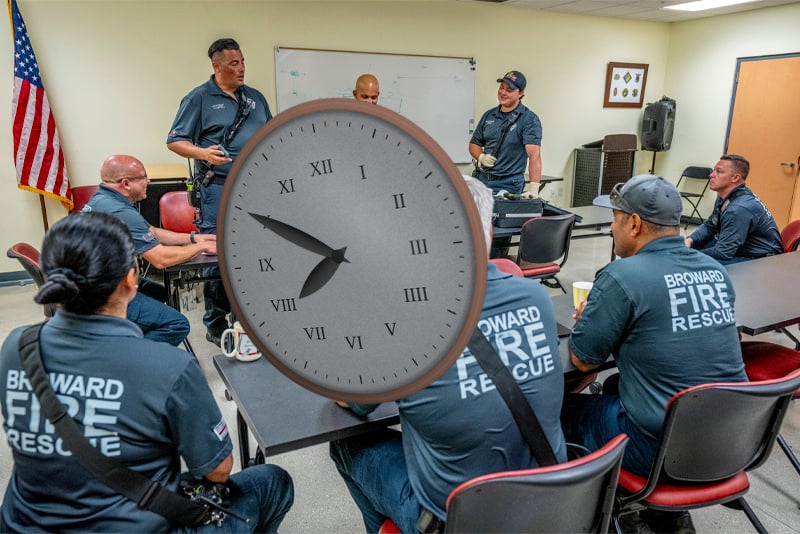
7h50
